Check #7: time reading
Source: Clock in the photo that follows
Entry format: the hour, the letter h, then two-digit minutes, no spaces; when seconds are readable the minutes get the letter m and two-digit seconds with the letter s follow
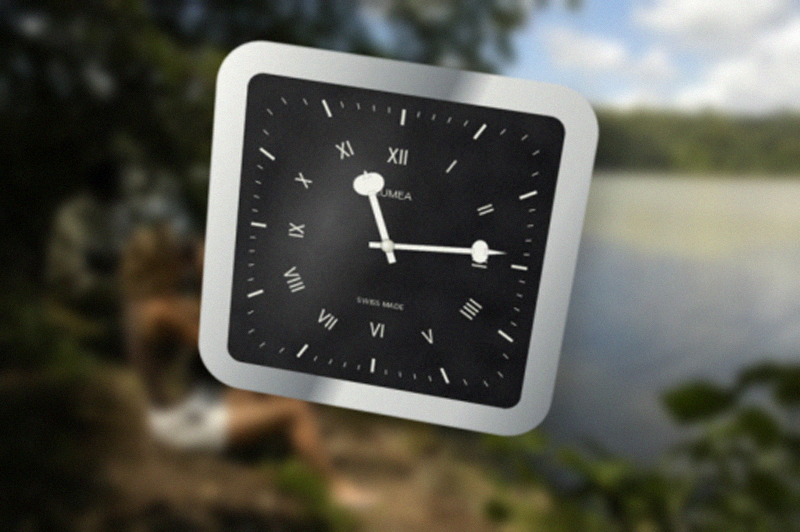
11h14
